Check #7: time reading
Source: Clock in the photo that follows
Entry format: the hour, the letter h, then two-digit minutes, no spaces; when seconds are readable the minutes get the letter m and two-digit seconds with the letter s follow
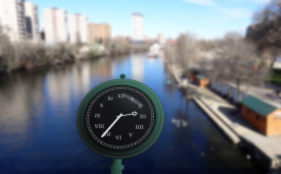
2h36
